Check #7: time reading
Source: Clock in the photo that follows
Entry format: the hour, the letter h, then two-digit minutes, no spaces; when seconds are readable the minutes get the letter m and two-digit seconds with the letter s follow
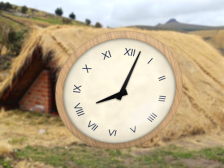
8h02
